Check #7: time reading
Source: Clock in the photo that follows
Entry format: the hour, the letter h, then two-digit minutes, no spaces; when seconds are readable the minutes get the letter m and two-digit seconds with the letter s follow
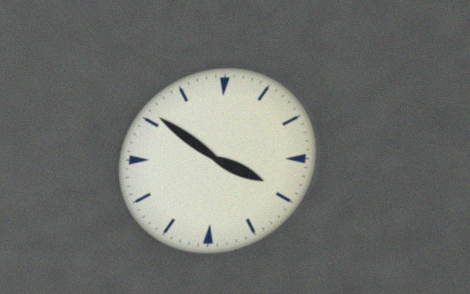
3h51
